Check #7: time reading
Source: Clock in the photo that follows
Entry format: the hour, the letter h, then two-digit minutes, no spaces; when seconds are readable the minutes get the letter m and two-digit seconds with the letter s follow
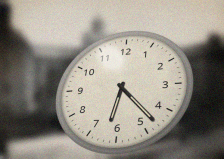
6h23
